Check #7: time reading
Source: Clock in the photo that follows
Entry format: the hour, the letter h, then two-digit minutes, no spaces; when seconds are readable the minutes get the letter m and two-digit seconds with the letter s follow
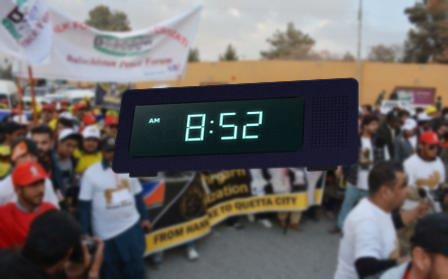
8h52
